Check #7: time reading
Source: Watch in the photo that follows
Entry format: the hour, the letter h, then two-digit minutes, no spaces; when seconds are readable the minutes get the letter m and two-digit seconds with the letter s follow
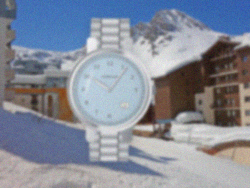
10h06
